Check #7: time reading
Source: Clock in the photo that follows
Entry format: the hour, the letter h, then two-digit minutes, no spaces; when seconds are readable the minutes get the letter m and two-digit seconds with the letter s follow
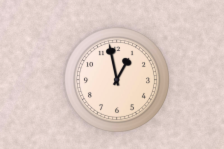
12h58
